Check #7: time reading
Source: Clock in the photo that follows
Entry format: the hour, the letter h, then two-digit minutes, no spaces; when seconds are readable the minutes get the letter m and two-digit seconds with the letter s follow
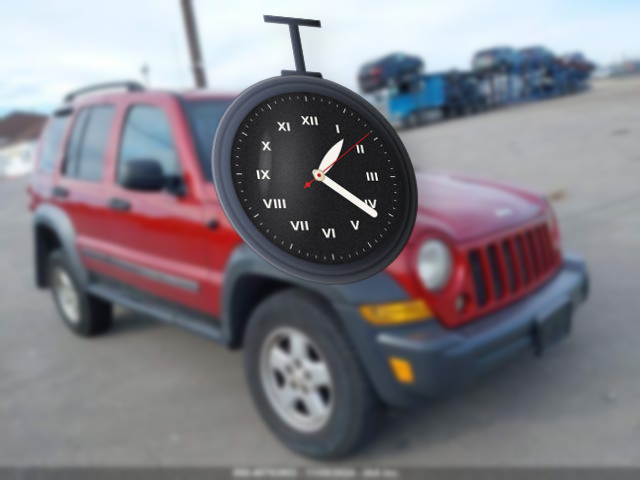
1h21m09s
